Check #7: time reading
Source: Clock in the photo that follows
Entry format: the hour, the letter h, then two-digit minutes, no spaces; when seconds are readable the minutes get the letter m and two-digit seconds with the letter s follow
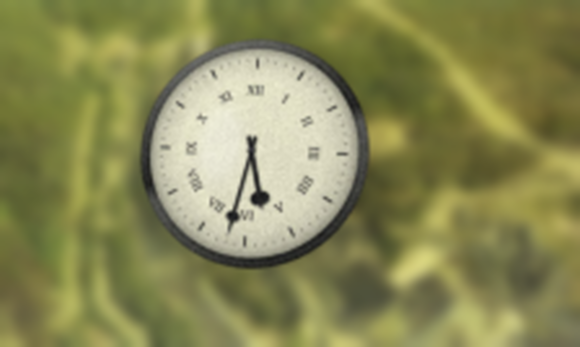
5h32
